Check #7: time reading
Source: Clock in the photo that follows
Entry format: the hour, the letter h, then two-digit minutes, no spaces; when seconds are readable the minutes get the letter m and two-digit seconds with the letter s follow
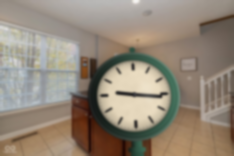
9h16
